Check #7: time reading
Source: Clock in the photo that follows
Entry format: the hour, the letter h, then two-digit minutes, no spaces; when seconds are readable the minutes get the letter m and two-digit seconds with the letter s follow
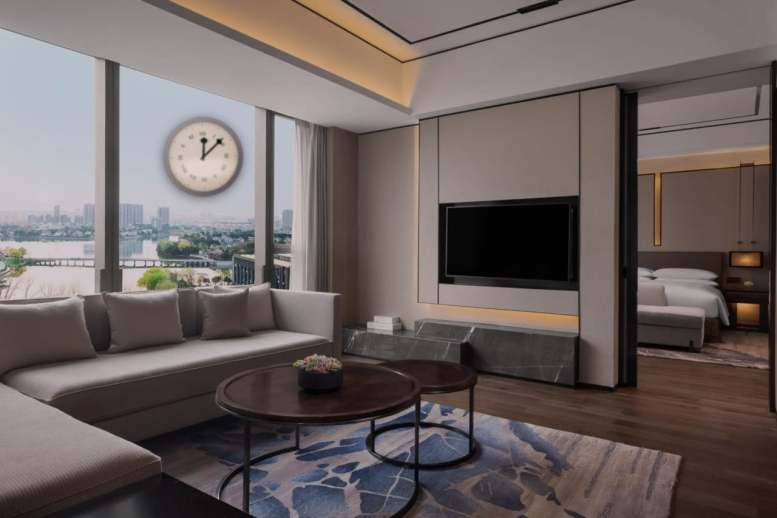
12h08
